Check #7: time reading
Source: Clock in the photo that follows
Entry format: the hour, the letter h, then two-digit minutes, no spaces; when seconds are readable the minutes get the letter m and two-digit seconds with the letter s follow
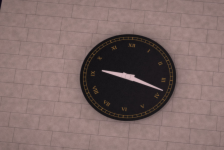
9h18
